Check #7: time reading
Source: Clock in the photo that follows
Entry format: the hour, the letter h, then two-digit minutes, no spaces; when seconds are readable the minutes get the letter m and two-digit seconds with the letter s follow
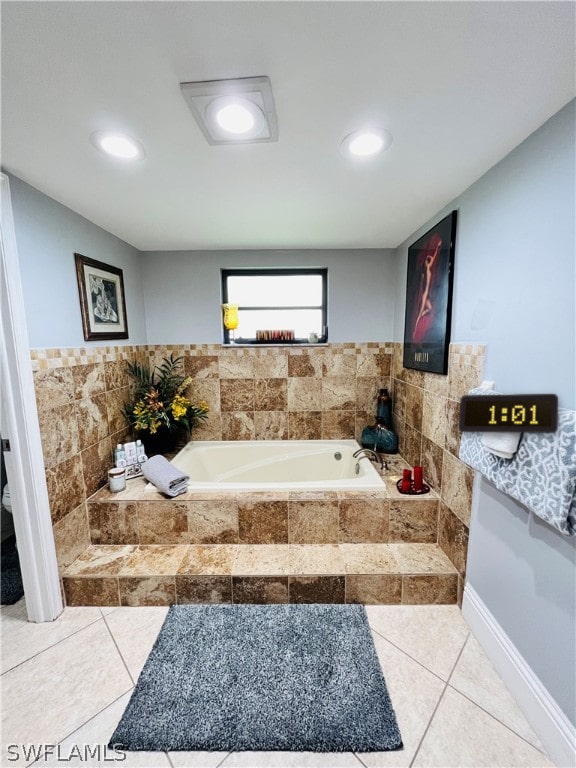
1h01
